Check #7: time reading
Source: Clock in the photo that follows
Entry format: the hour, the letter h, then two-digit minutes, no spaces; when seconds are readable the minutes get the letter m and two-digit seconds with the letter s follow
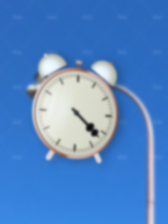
4h22
